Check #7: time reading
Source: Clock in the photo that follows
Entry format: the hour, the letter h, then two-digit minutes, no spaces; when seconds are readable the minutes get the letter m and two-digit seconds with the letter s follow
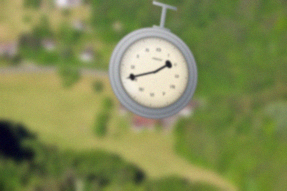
1h41
